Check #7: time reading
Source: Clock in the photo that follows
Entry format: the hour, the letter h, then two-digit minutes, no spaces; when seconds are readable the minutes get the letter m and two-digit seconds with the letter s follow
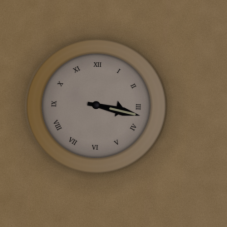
3h17
